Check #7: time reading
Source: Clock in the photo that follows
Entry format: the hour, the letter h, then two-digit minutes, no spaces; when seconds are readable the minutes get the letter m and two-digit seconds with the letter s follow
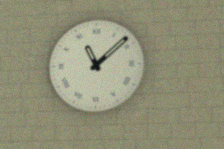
11h08
